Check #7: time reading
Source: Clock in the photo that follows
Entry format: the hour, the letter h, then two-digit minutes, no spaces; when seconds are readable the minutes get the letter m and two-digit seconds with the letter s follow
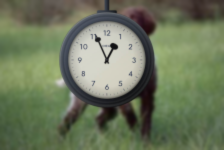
12h56
